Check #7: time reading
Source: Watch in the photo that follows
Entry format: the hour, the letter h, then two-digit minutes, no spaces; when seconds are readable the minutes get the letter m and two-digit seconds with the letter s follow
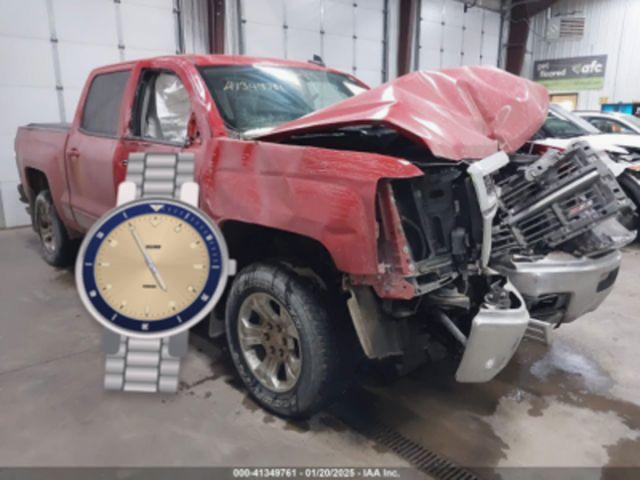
4h55
